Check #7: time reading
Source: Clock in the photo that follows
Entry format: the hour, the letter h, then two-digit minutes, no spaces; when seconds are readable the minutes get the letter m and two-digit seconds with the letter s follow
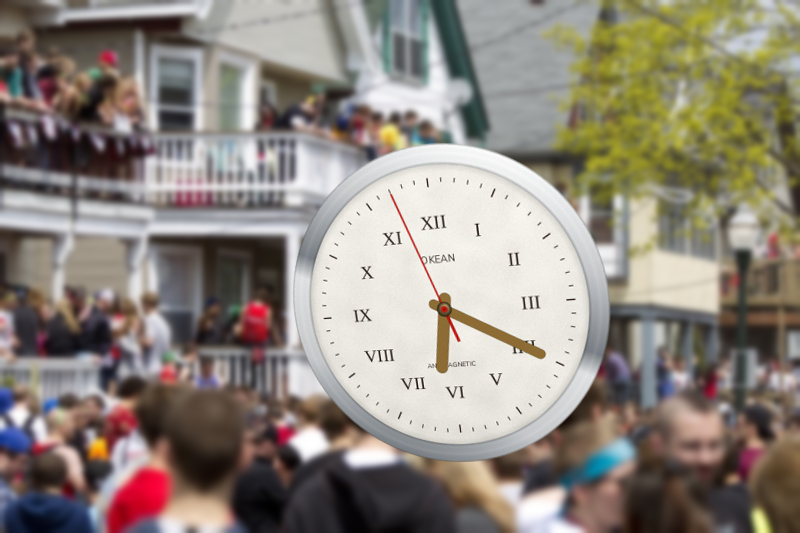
6h19m57s
